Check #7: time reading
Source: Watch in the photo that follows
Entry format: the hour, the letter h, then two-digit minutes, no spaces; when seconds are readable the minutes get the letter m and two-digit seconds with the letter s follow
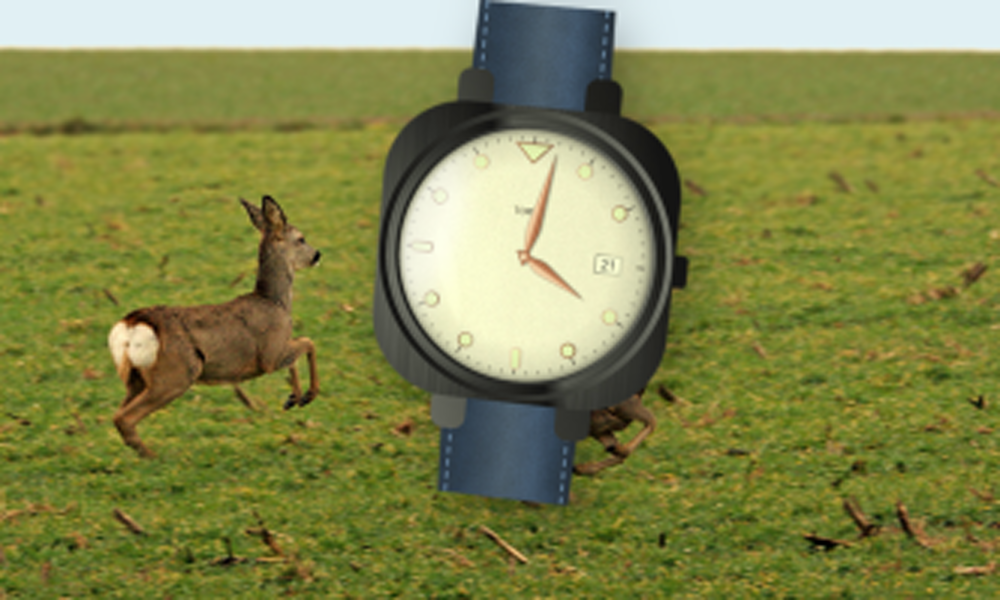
4h02
